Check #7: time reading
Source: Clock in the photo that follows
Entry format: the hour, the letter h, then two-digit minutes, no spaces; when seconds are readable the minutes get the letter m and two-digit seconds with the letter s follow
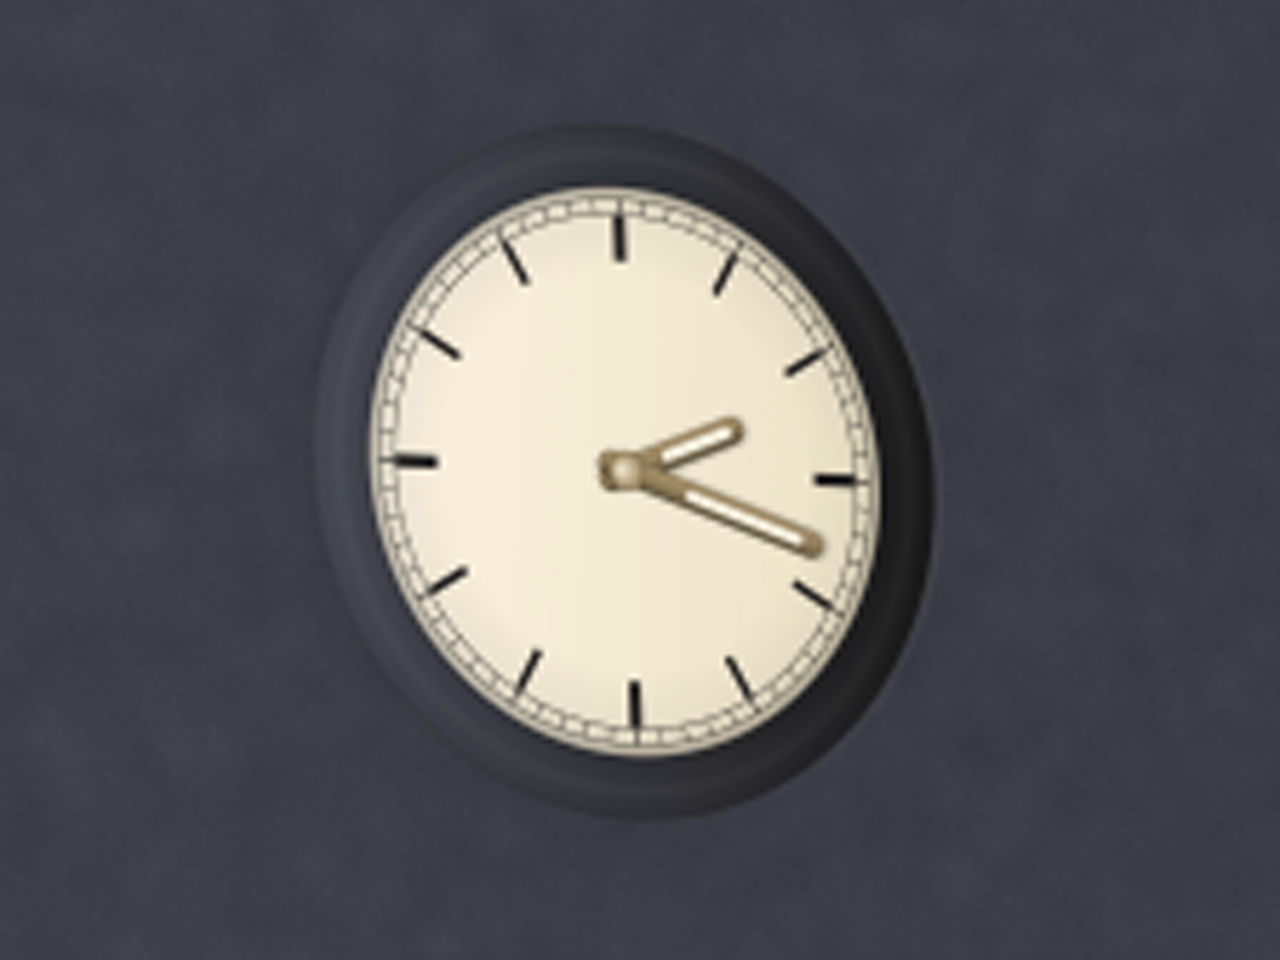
2h18
